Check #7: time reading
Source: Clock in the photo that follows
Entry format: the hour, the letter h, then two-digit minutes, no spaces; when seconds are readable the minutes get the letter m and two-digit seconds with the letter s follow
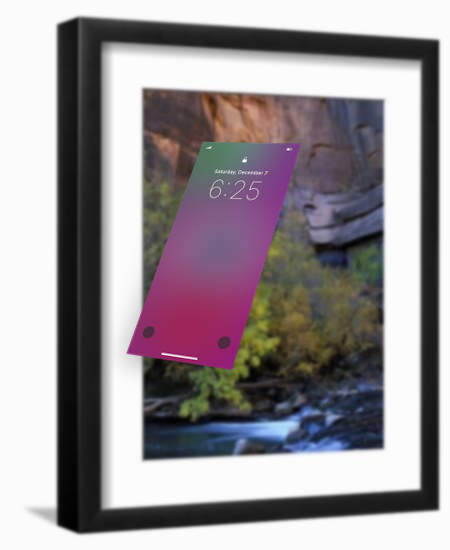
6h25
